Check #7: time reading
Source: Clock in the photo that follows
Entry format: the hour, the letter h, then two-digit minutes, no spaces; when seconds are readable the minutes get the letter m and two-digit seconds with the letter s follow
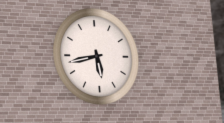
5h43
